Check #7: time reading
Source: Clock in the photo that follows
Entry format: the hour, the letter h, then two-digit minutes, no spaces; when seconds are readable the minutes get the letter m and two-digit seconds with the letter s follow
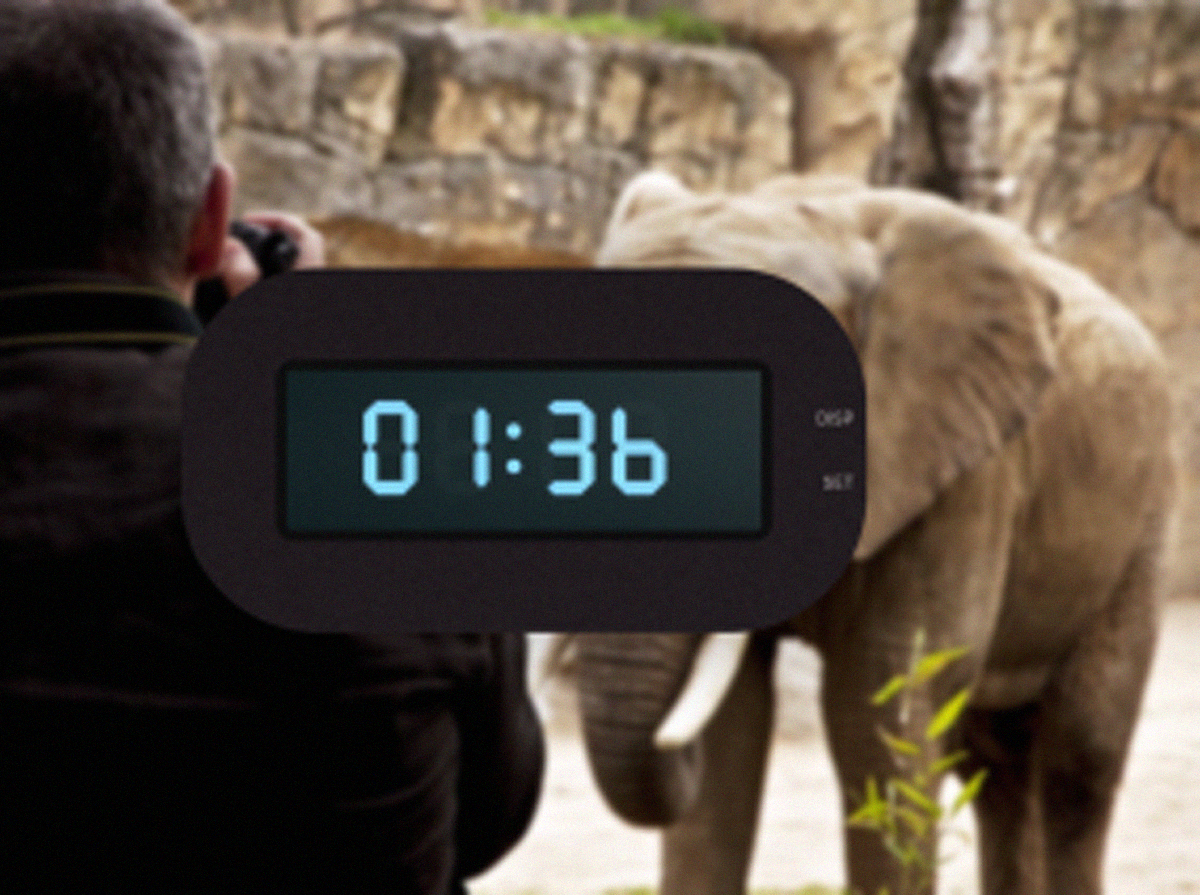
1h36
